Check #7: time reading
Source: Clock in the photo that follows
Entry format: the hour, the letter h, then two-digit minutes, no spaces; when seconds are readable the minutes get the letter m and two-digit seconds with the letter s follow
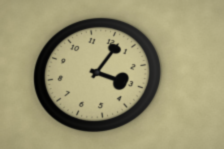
3h02
